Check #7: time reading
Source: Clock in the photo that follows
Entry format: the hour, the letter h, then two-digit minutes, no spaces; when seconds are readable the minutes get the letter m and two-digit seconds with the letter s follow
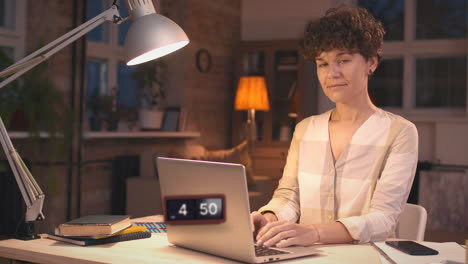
4h50
